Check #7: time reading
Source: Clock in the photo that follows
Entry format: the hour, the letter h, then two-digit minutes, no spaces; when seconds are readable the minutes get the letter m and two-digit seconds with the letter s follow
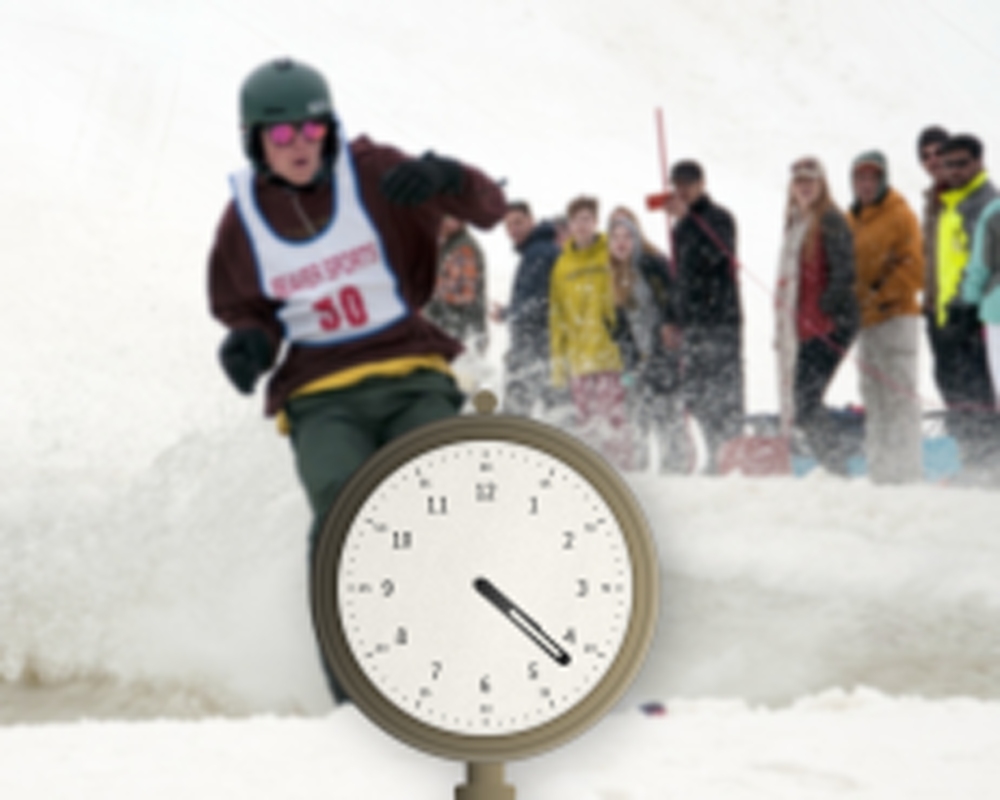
4h22
